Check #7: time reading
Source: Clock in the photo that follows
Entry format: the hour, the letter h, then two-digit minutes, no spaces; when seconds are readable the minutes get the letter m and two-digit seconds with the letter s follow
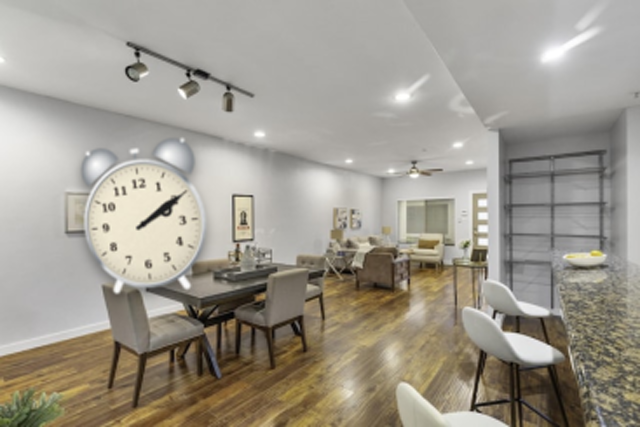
2h10
